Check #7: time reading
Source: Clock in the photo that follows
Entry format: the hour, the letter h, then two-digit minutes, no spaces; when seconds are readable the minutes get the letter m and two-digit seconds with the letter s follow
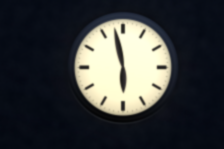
5h58
